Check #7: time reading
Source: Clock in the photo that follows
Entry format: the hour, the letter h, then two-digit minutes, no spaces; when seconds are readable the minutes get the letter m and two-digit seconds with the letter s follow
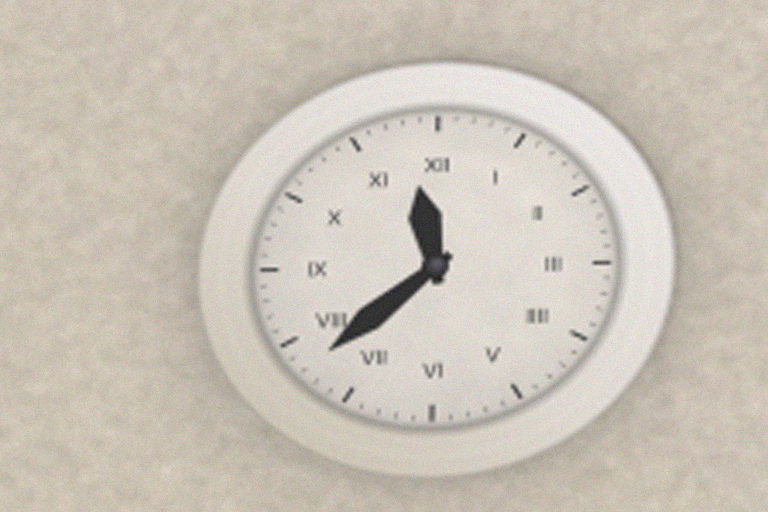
11h38
